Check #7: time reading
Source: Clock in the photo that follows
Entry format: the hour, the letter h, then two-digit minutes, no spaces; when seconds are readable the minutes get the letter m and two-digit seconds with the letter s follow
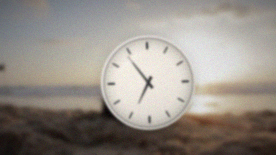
6h54
